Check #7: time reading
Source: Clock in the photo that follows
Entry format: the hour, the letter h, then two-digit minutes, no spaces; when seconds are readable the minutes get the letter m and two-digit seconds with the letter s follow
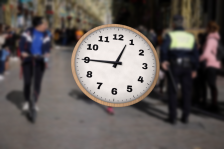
12h45
